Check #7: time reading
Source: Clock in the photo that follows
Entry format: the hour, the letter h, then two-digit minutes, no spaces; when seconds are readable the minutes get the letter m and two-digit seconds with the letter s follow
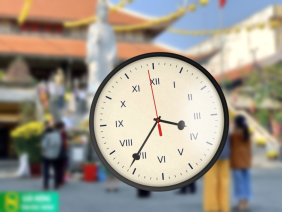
3h35m59s
